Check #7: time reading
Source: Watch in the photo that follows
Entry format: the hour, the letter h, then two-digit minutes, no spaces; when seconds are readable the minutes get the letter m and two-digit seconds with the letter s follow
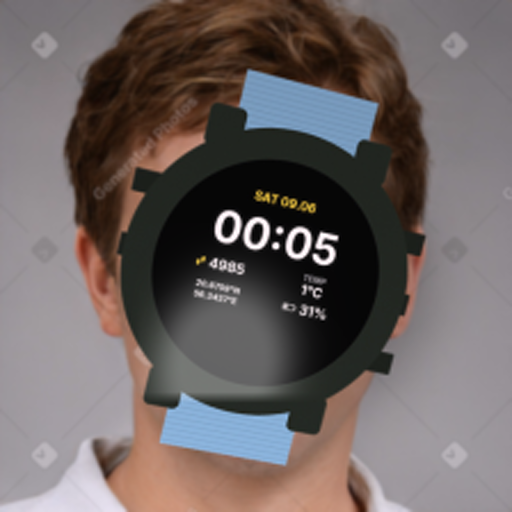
0h05
